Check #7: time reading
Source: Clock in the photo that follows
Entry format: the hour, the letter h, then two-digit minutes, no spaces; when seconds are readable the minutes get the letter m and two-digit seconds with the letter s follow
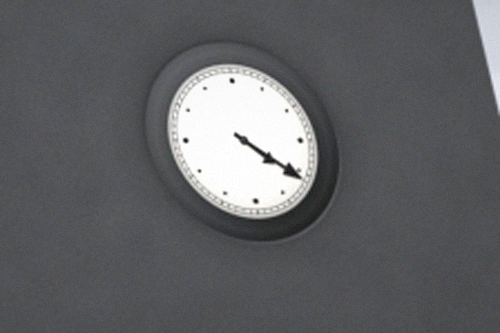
4h21
